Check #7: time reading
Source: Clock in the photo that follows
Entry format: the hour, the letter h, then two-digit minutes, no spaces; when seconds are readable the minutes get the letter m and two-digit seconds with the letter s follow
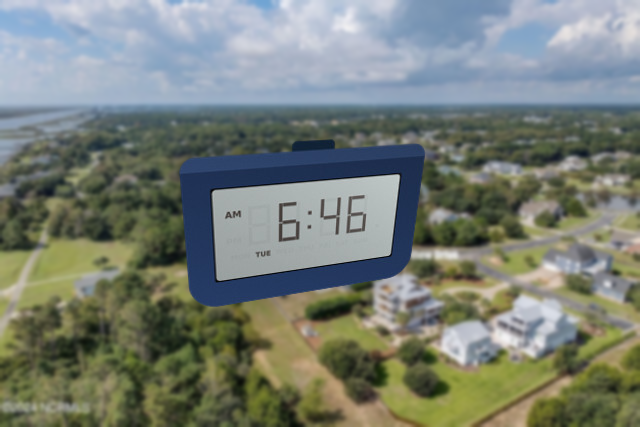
6h46
